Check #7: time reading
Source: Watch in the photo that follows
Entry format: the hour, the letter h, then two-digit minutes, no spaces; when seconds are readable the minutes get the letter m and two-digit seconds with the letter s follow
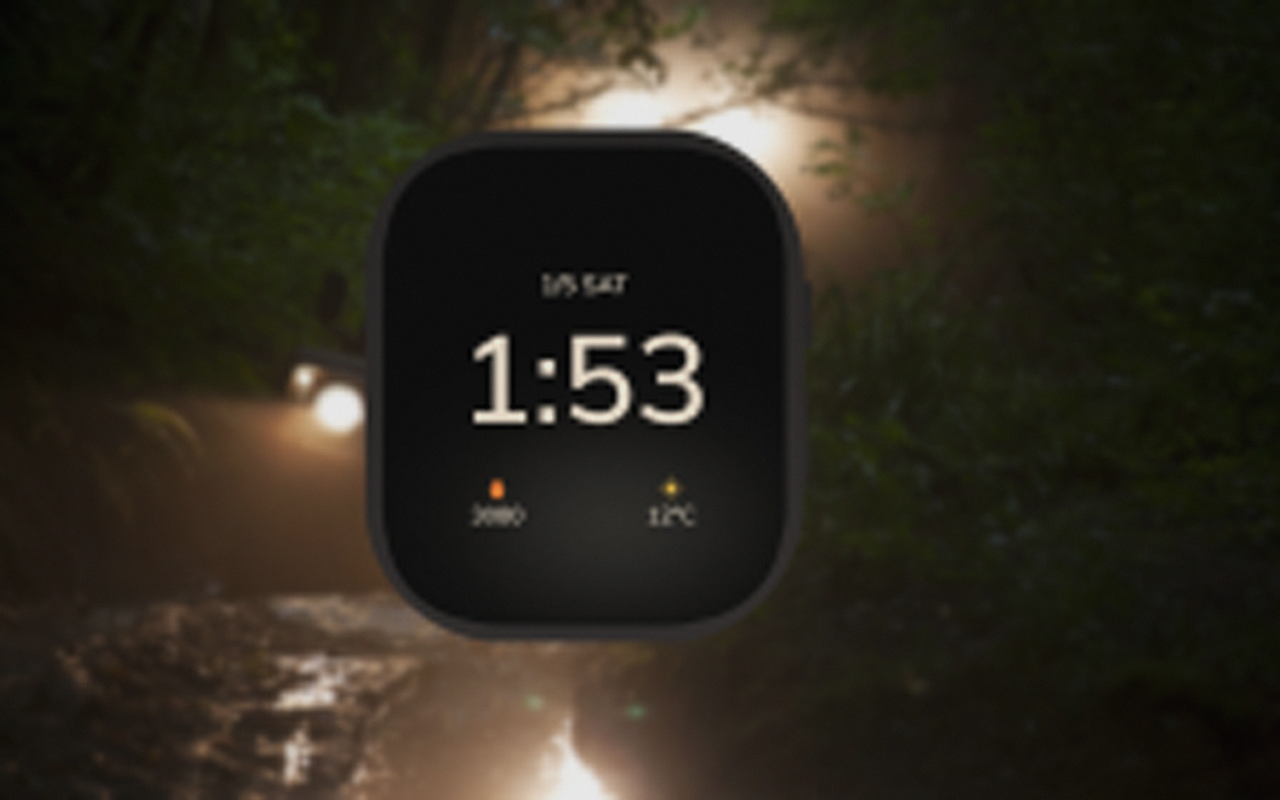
1h53
